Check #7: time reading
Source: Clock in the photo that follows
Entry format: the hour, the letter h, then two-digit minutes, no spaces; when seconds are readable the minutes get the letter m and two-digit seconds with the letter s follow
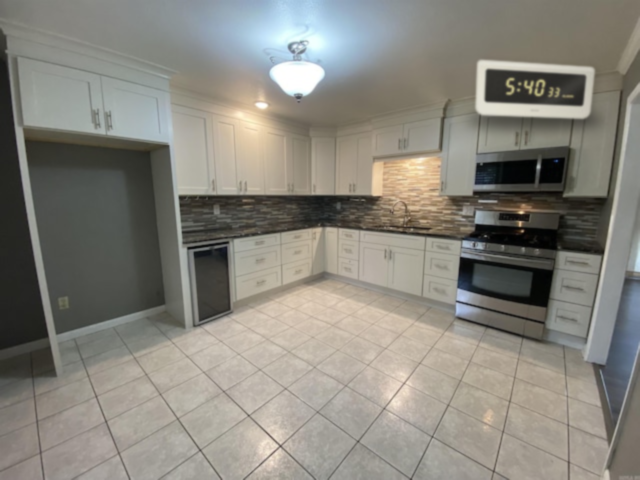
5h40
